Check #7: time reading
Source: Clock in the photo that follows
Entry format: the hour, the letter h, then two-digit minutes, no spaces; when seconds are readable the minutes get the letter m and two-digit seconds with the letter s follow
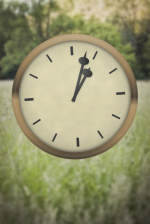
1h03
